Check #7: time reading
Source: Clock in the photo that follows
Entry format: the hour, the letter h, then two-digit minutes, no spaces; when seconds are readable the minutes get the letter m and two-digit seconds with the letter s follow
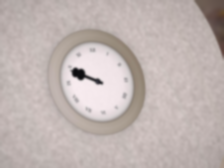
9h49
